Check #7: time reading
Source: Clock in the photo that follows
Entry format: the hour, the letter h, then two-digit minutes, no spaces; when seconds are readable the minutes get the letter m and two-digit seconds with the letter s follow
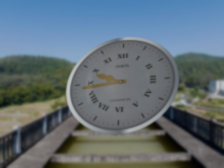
9h44
